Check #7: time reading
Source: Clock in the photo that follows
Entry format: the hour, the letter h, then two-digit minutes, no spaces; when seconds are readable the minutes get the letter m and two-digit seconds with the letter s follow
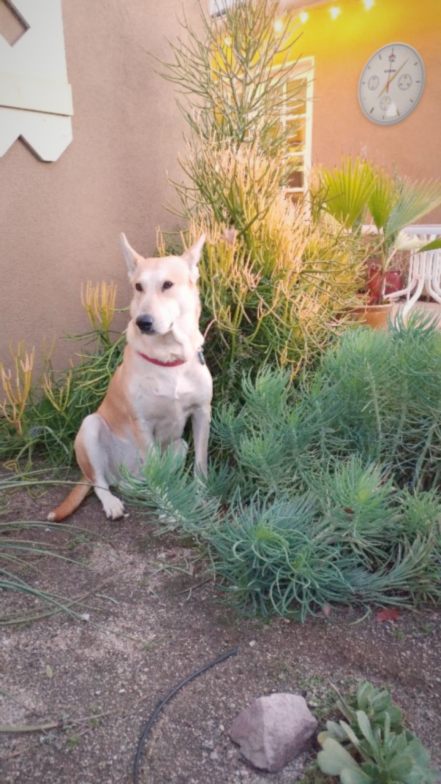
7h07
